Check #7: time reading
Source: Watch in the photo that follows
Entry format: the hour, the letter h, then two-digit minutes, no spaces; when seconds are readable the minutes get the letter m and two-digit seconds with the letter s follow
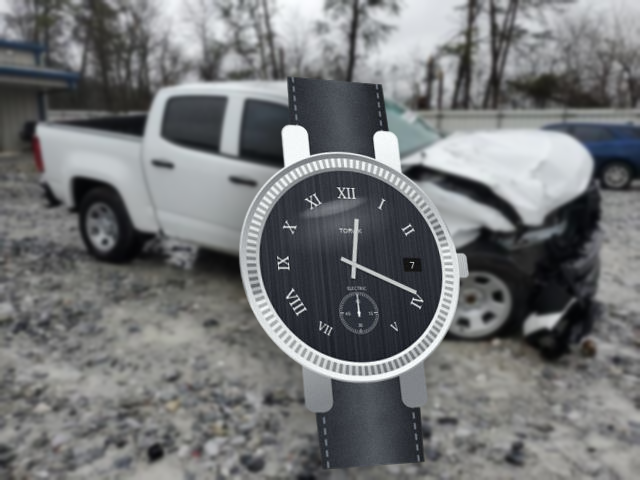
12h19
